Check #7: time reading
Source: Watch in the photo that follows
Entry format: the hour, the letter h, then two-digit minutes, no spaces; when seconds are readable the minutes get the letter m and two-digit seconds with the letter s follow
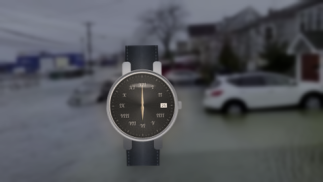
6h00
